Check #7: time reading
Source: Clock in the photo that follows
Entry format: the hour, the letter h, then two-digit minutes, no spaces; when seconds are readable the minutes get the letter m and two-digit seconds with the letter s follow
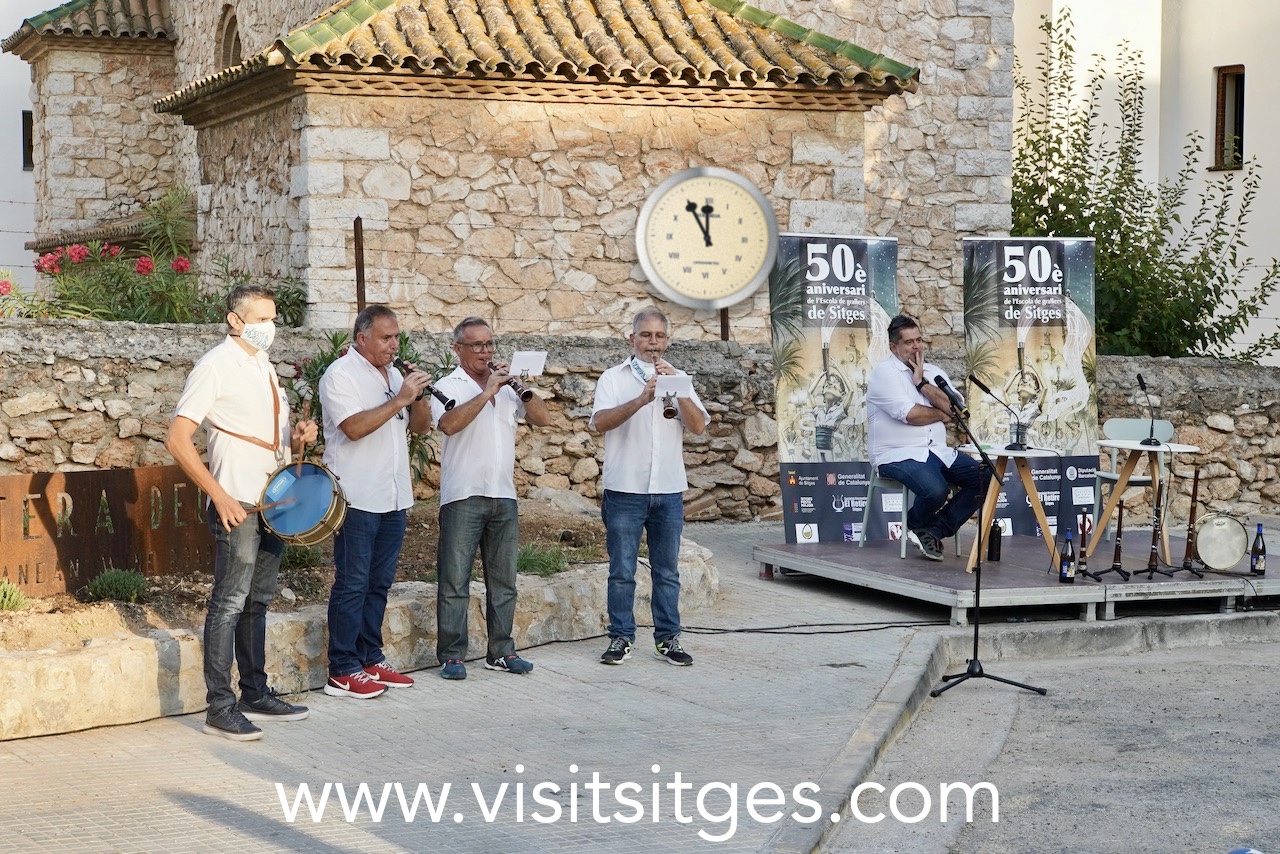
11h55
